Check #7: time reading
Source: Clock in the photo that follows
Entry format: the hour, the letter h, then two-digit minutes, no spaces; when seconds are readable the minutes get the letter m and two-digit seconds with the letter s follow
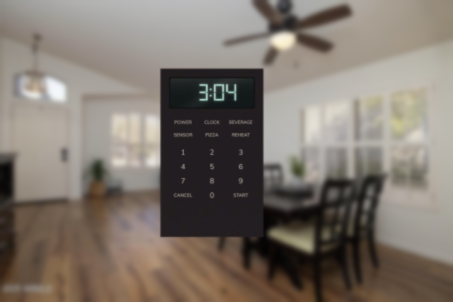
3h04
